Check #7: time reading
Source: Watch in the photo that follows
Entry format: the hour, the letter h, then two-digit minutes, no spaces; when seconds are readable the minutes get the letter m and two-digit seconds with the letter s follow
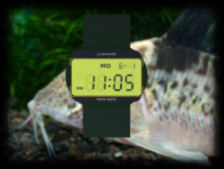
11h05
